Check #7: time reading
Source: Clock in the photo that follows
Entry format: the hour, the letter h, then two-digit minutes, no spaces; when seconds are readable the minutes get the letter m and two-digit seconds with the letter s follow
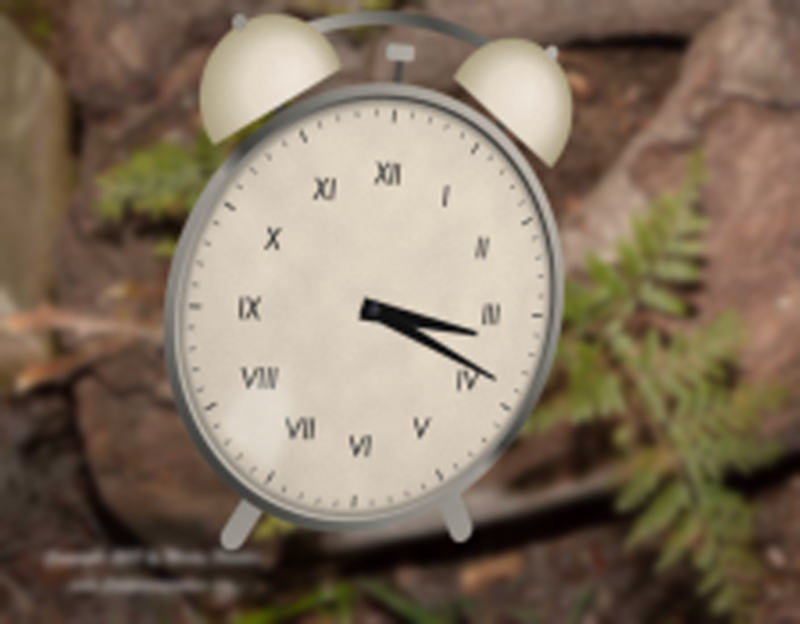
3h19
